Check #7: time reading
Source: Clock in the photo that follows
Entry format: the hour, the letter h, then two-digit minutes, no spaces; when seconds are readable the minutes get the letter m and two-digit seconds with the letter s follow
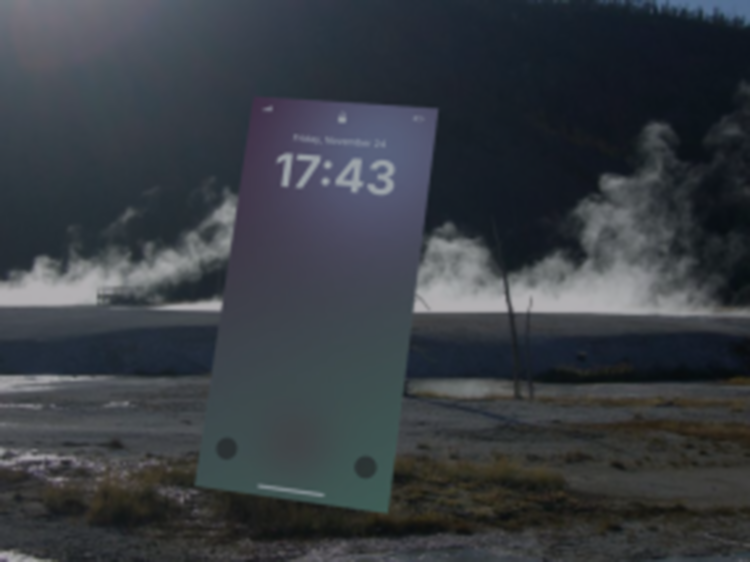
17h43
